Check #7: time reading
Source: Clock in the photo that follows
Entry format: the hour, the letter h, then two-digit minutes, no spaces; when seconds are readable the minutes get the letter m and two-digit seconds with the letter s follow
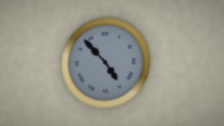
4h53
